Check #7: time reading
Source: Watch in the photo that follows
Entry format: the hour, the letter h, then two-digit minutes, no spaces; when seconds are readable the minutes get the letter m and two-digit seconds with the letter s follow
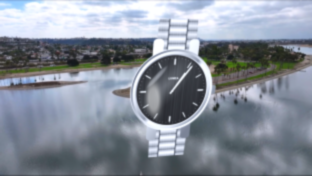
1h06
